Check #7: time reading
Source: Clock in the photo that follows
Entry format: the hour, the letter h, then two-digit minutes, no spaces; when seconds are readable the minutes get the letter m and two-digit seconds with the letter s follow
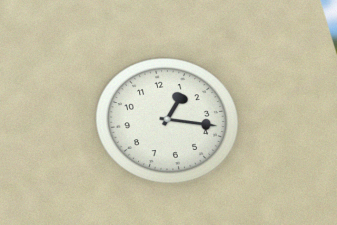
1h18
